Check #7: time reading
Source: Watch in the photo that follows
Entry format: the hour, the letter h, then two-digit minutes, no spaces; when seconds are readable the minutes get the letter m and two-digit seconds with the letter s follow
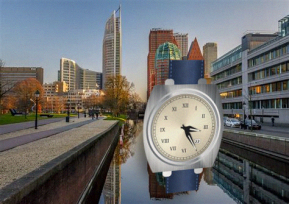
3h25
